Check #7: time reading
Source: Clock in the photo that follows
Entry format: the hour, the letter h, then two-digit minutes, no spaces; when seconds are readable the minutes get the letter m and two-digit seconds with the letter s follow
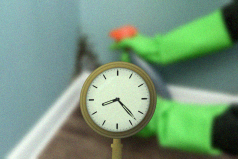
8h23
